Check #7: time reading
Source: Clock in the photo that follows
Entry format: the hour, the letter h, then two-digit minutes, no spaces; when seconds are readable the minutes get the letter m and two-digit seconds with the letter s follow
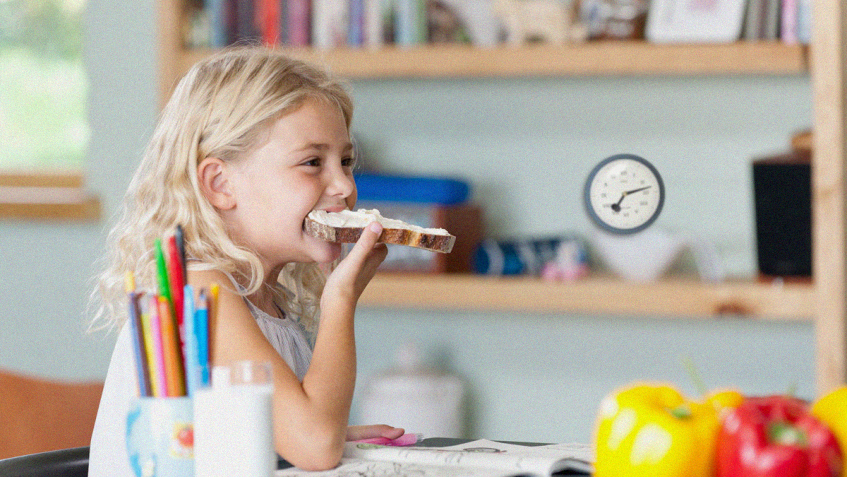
7h13
